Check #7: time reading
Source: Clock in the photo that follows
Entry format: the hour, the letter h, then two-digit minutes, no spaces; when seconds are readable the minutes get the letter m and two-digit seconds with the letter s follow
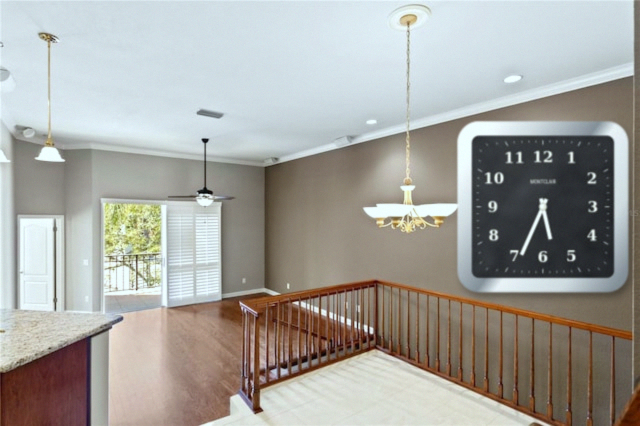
5h34
